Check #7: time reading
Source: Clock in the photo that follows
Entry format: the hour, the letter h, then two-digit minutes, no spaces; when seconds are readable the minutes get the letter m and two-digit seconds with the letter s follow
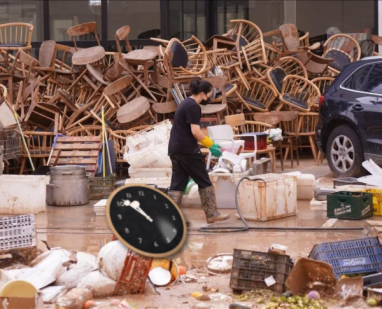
10h52
